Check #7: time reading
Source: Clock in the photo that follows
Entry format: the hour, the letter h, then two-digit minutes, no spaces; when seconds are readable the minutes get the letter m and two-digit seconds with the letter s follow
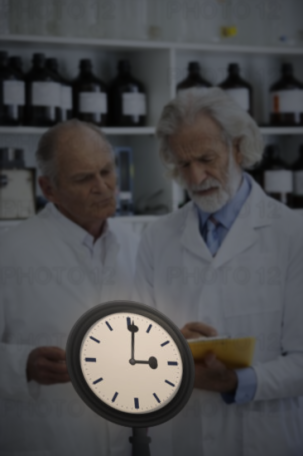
3h01
